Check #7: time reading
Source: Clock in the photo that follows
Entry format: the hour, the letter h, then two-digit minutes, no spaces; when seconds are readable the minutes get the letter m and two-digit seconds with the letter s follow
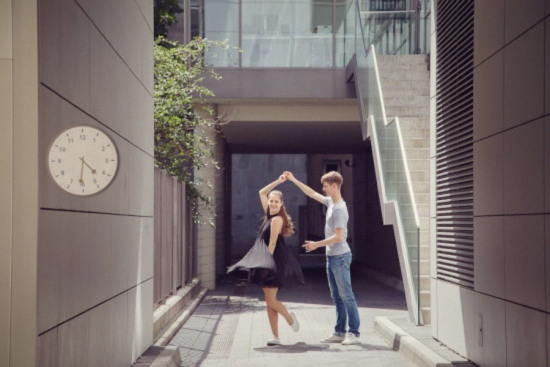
4h31
